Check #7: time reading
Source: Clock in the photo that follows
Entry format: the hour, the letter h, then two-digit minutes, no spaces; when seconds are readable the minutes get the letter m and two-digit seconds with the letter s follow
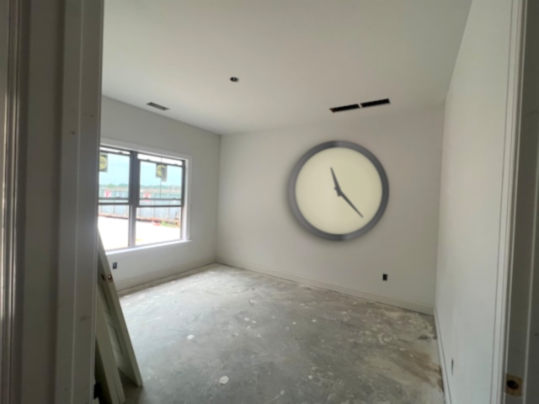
11h23
